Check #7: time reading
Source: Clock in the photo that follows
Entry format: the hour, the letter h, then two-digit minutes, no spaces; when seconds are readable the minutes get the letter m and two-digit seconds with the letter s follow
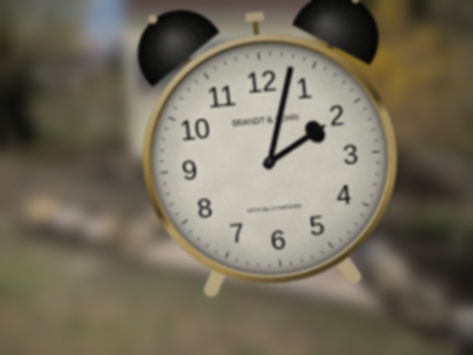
2h03
